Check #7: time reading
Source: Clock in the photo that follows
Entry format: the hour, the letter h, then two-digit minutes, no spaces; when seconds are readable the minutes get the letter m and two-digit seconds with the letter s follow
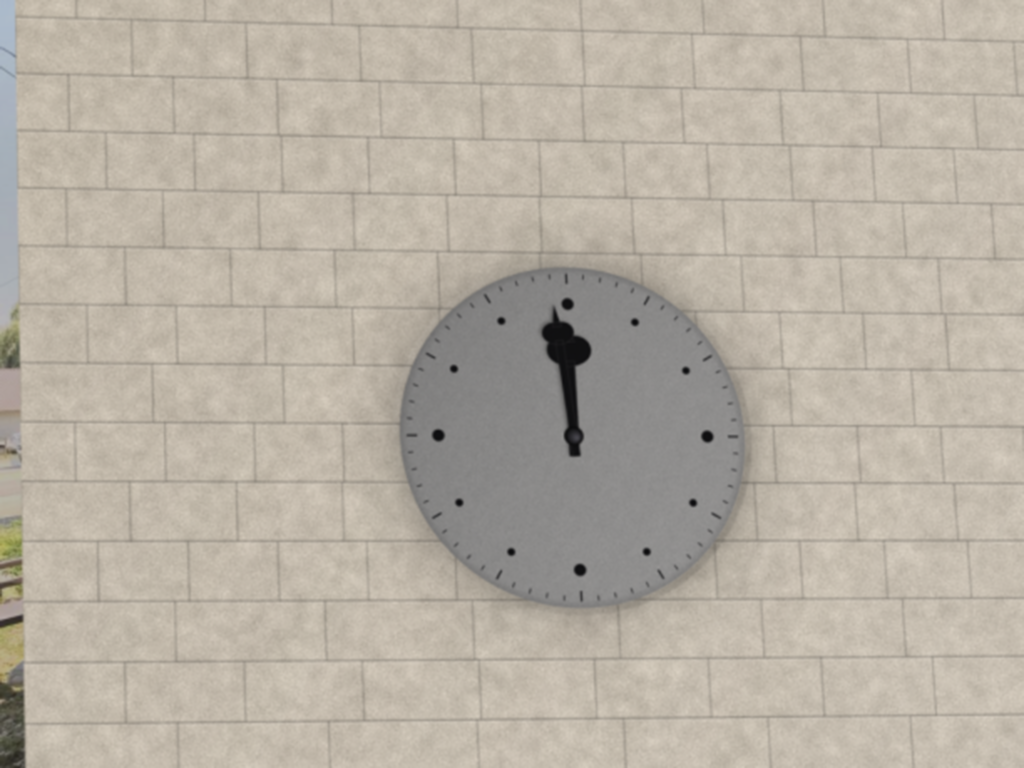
11h59
